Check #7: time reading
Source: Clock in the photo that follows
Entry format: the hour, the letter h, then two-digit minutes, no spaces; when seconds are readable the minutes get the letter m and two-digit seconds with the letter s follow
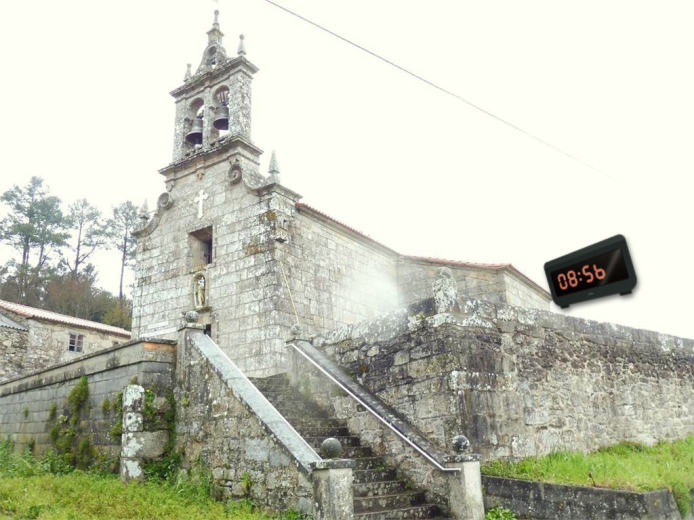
8h56
